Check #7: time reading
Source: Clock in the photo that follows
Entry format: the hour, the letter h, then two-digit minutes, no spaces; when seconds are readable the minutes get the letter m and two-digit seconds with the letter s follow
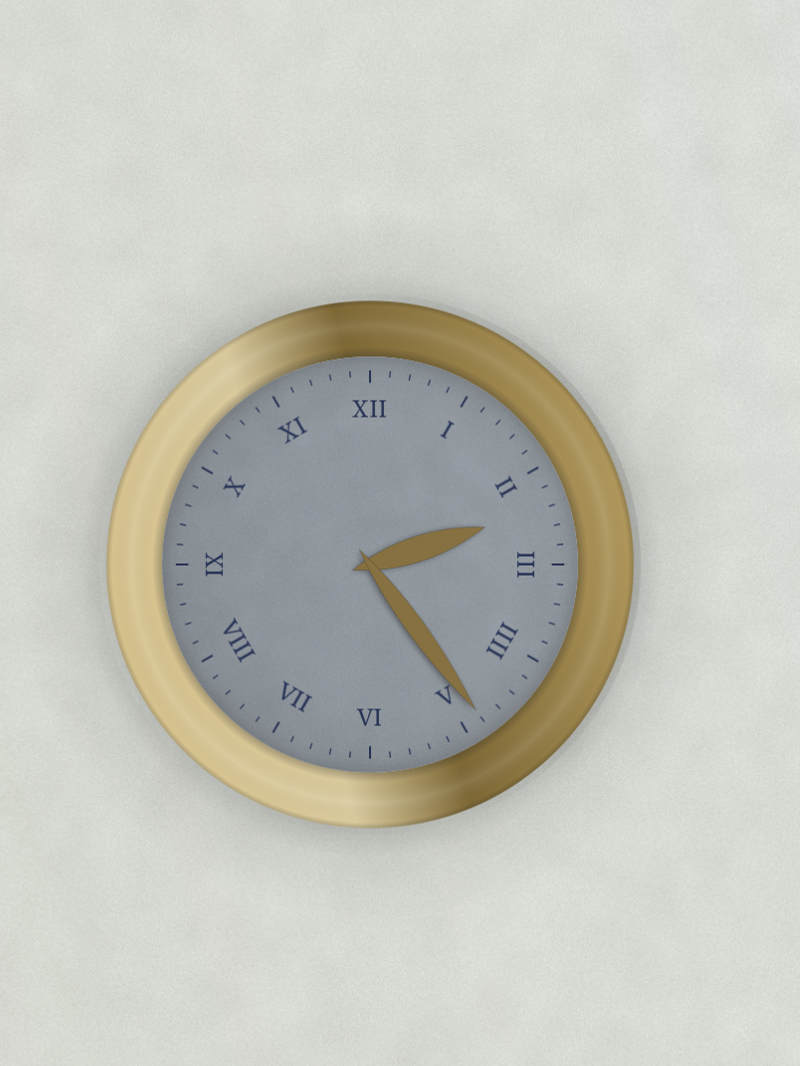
2h24
